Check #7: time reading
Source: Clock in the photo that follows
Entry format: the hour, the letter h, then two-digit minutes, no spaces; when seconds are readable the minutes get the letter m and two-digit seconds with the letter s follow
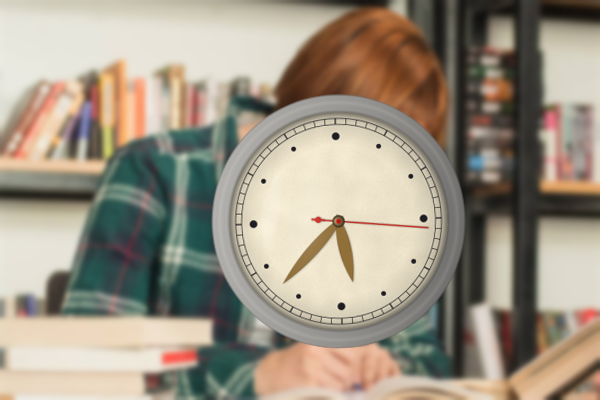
5h37m16s
